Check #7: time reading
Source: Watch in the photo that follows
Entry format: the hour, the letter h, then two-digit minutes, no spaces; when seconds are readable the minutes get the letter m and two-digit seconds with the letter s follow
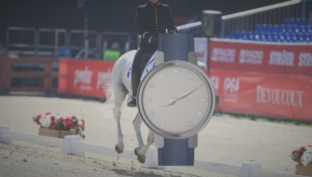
8h10
